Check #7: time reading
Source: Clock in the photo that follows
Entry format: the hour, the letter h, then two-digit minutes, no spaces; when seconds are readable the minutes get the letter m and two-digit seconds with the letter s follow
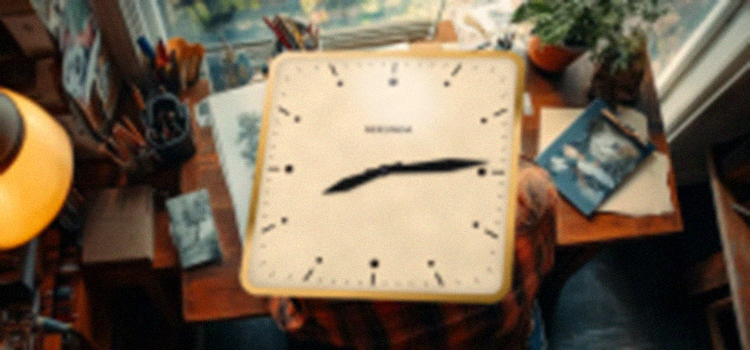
8h14
